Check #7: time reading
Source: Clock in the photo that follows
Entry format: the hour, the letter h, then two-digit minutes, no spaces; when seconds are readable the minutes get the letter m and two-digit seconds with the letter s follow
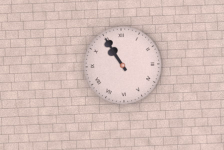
10h55
